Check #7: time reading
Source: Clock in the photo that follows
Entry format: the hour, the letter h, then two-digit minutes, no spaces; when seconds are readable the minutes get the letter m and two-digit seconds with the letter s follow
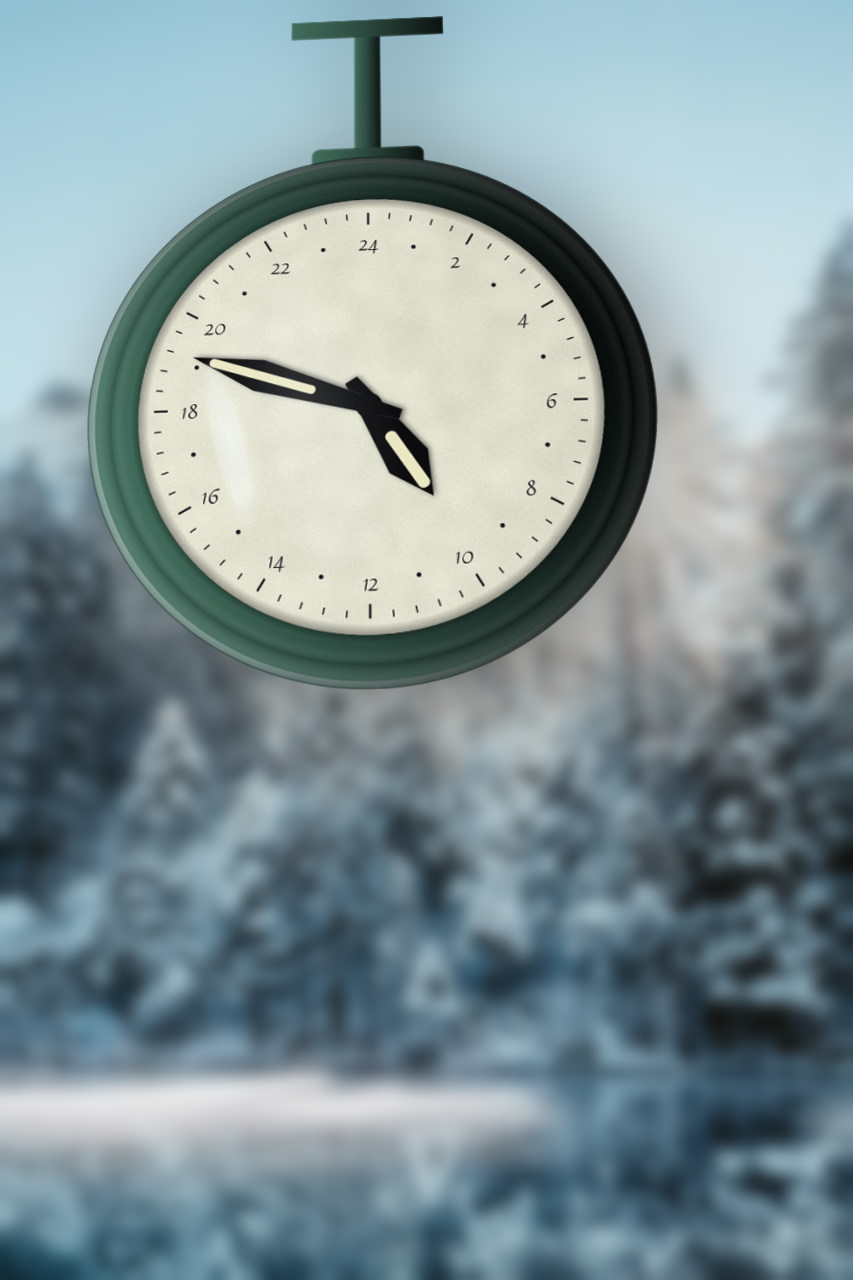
9h48
